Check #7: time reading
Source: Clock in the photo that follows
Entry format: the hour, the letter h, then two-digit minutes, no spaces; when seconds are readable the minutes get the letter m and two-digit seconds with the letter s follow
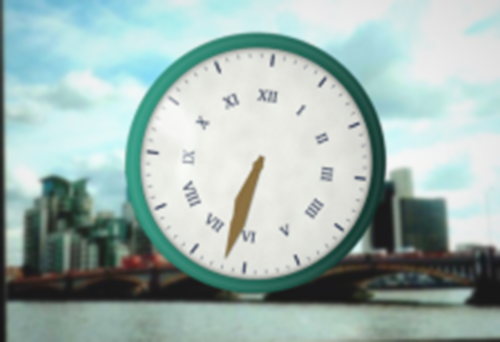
6h32
